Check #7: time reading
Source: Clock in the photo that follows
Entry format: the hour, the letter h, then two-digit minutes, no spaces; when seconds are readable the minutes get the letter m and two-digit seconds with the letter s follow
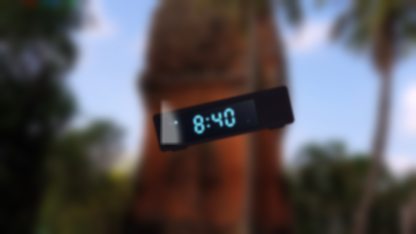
8h40
